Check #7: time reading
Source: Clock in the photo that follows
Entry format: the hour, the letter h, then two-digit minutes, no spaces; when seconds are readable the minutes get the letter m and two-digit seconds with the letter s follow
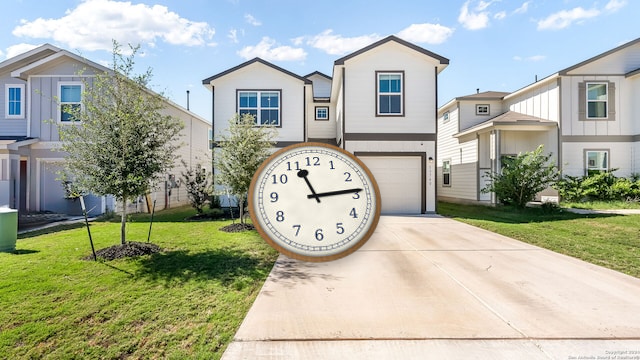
11h14
